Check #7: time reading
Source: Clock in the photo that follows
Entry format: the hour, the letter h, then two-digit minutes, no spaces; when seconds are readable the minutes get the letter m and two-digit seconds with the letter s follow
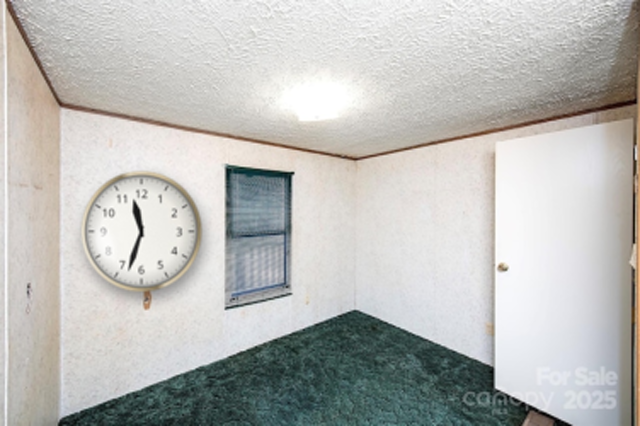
11h33
